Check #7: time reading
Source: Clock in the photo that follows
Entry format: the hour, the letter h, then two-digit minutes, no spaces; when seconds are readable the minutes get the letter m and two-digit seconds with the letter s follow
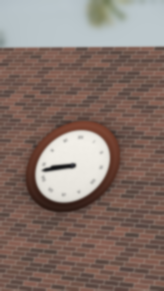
8h43
